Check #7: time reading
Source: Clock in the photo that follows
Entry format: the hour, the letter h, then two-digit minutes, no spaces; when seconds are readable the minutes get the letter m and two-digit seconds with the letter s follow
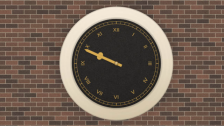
9h49
